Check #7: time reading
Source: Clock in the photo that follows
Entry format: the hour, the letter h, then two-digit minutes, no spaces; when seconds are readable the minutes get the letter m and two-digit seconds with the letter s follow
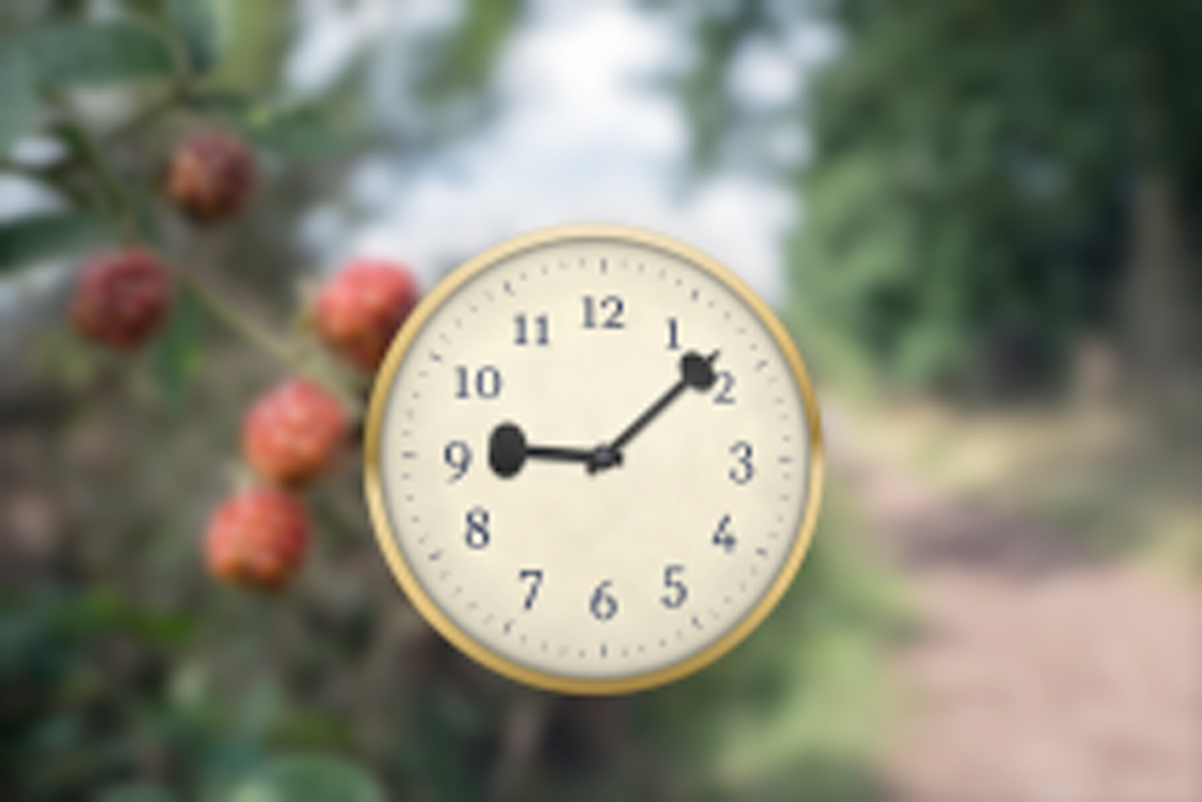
9h08
